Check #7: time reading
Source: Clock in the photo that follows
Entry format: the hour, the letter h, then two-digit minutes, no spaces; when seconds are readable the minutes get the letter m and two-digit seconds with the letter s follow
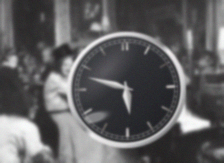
5h48
